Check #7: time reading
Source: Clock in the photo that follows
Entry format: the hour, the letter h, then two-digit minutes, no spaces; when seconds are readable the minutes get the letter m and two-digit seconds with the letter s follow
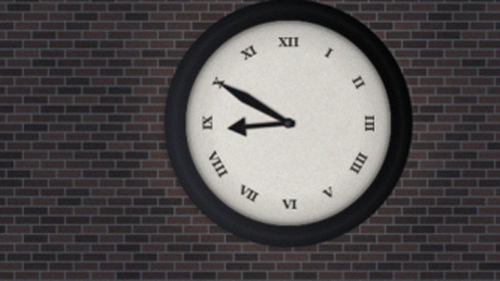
8h50
